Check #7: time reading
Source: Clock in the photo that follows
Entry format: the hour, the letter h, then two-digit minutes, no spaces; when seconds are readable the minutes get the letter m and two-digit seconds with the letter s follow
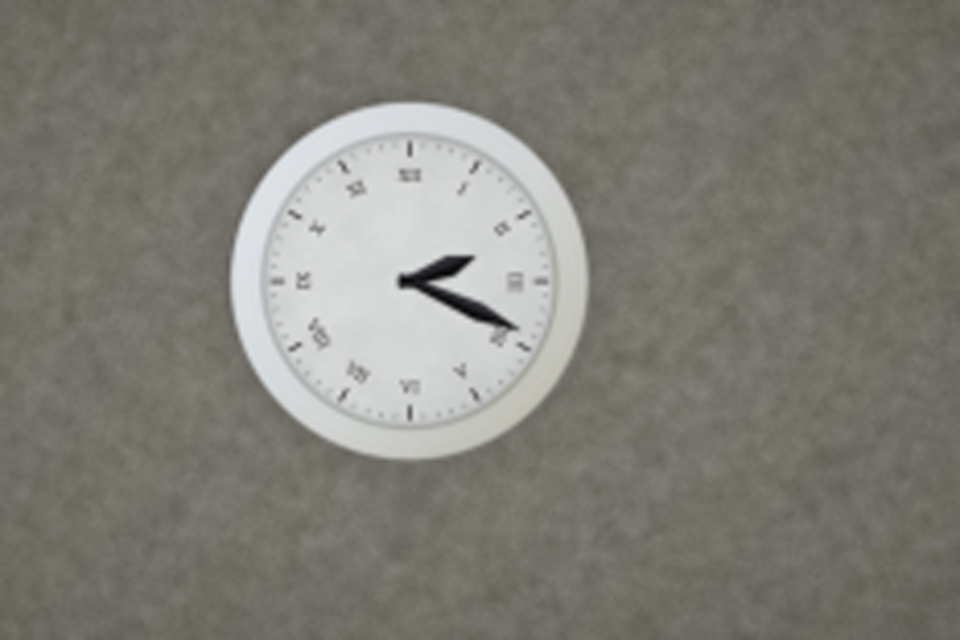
2h19
